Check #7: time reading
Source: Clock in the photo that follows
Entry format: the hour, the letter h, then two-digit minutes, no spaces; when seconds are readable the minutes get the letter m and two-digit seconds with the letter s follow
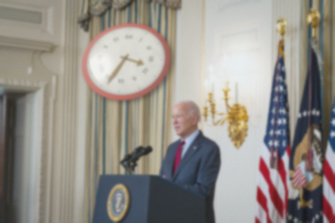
3h34
